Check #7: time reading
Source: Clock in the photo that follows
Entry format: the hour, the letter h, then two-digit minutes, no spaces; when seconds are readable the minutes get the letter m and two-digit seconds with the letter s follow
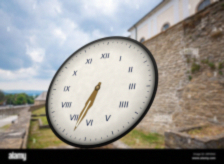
6h33
